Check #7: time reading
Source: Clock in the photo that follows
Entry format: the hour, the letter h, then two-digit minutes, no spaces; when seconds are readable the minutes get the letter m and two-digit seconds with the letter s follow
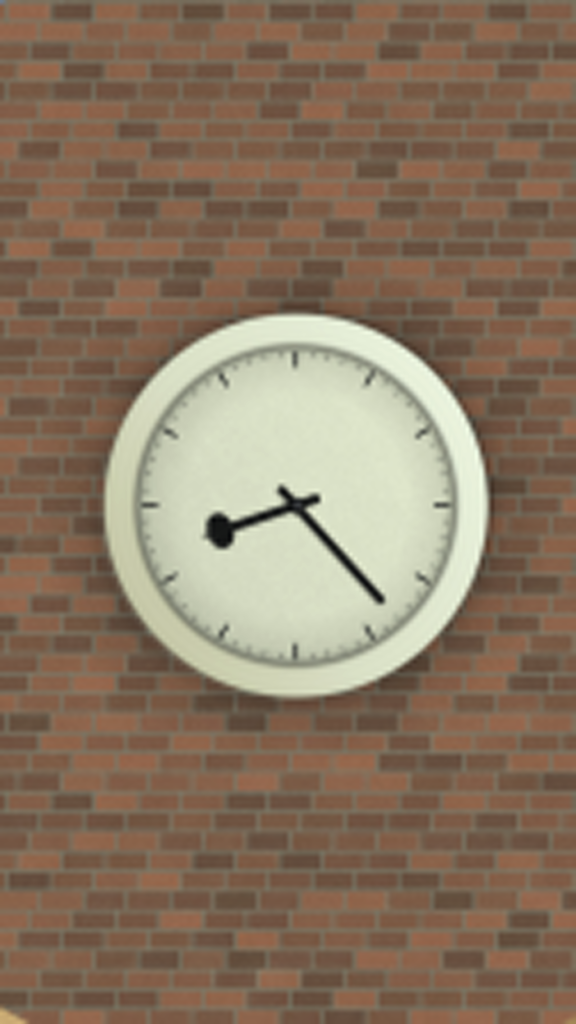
8h23
